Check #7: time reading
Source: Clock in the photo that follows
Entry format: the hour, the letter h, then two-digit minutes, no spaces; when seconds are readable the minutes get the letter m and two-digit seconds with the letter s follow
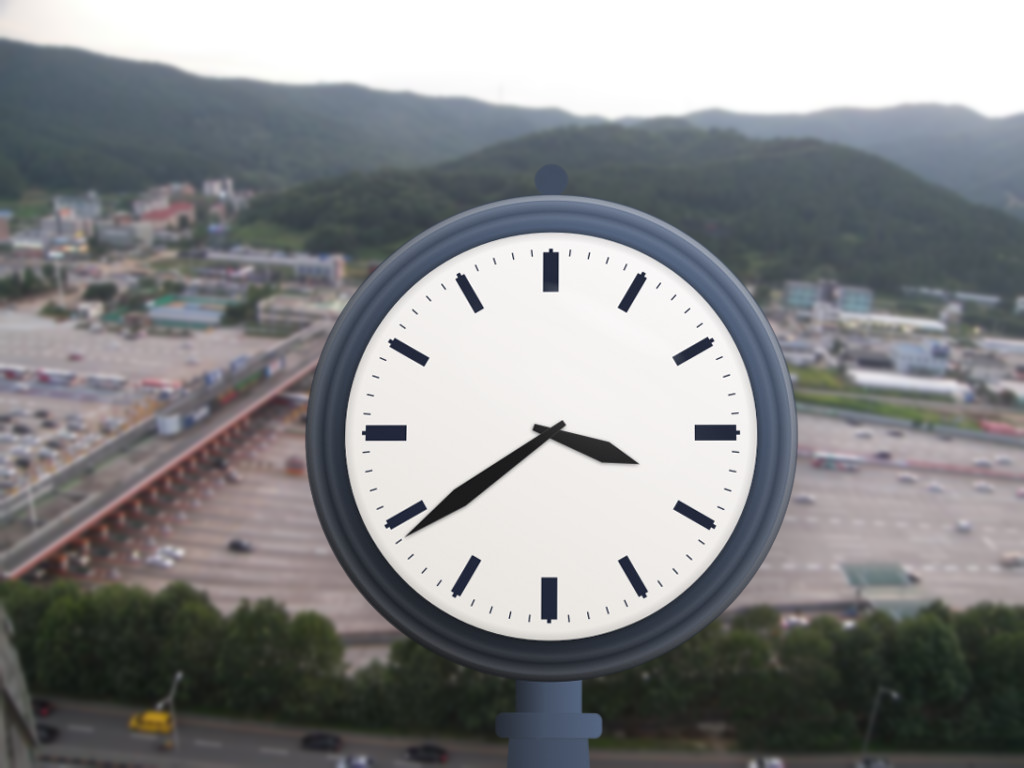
3h39
